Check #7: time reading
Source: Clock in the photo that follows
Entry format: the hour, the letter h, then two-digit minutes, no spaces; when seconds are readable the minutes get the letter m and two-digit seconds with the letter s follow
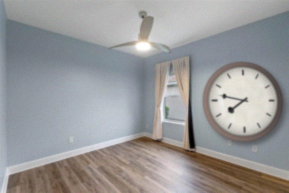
7h47
